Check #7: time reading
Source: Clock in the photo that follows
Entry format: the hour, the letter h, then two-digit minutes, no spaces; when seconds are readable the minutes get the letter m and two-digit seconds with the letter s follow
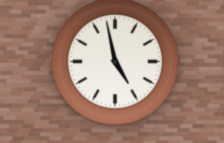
4h58
